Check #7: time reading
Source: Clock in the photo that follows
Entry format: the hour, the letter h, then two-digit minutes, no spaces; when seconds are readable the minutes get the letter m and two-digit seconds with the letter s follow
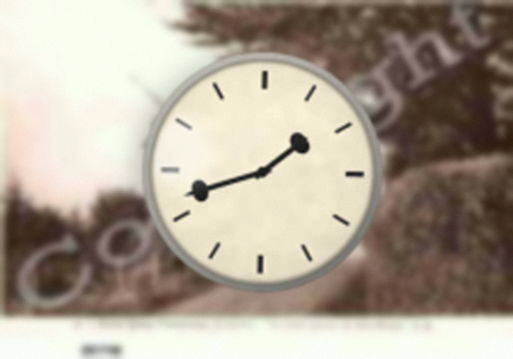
1h42
